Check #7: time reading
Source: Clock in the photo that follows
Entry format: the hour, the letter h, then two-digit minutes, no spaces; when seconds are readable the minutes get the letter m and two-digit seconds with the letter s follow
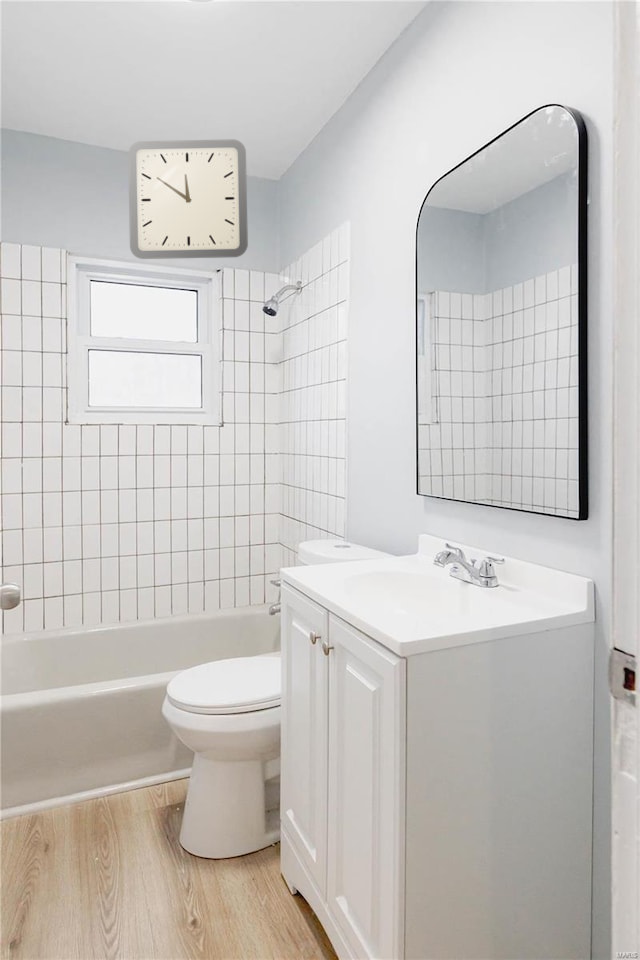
11h51
